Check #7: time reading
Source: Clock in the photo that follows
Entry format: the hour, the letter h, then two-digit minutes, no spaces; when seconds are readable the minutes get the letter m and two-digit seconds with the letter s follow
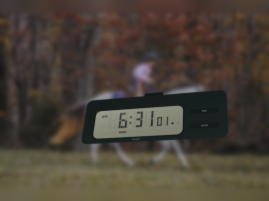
6h31m01s
